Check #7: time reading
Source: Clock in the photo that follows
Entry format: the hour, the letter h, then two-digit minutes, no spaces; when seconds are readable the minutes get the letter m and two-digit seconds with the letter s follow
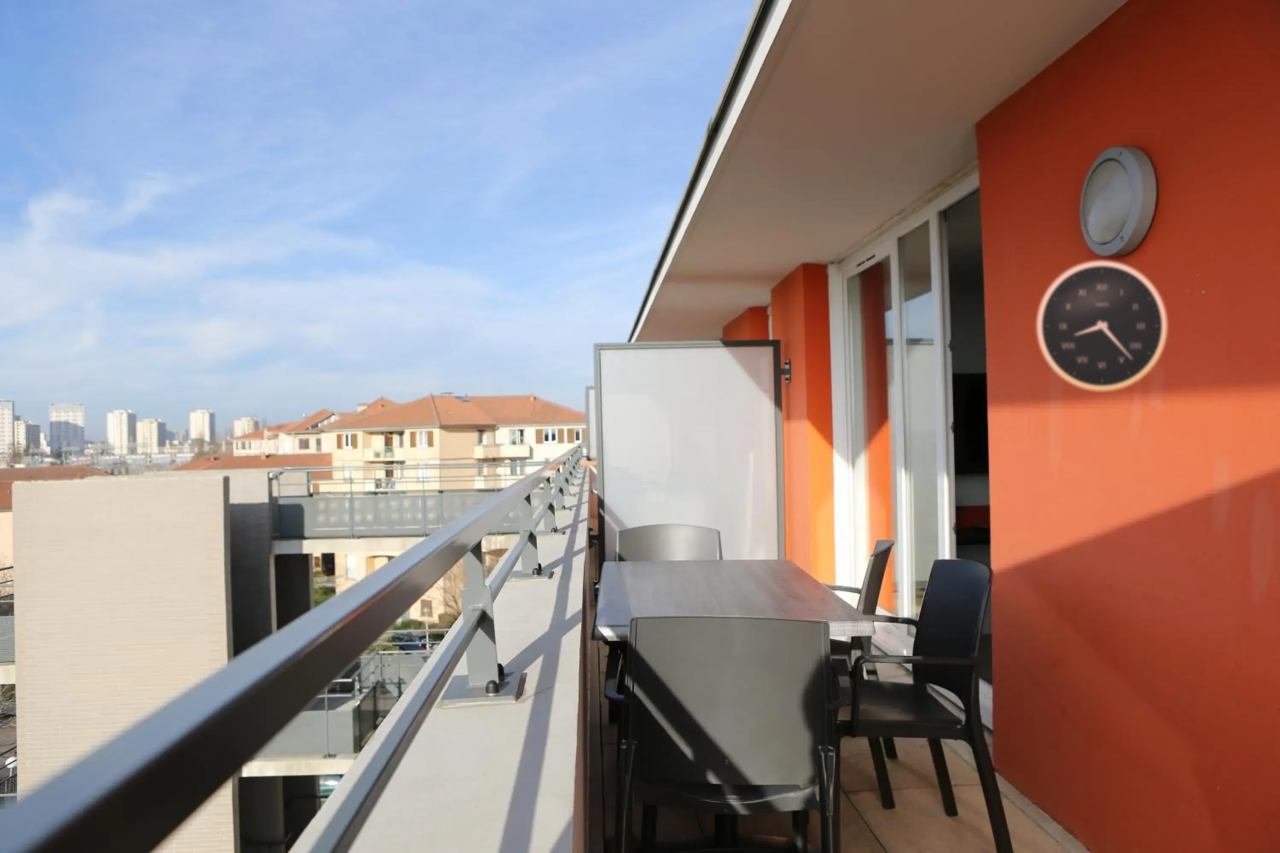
8h23
